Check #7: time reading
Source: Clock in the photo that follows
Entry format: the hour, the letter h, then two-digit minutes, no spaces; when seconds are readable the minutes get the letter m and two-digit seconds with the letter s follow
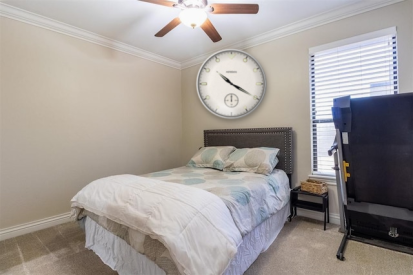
10h20
